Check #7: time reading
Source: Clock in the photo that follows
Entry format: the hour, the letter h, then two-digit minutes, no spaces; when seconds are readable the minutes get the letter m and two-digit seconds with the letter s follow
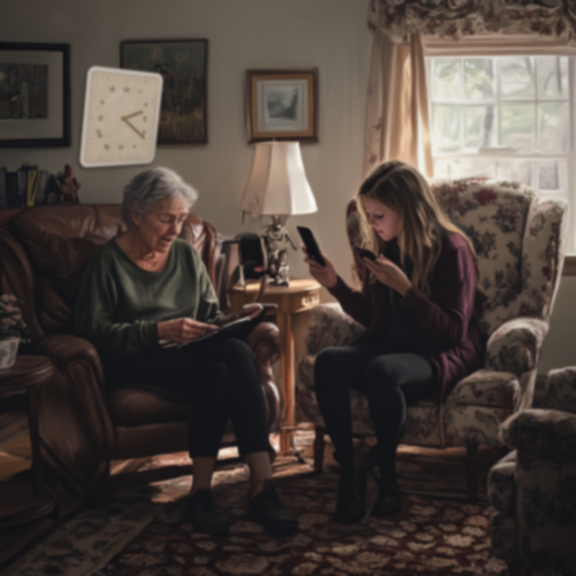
2h21
